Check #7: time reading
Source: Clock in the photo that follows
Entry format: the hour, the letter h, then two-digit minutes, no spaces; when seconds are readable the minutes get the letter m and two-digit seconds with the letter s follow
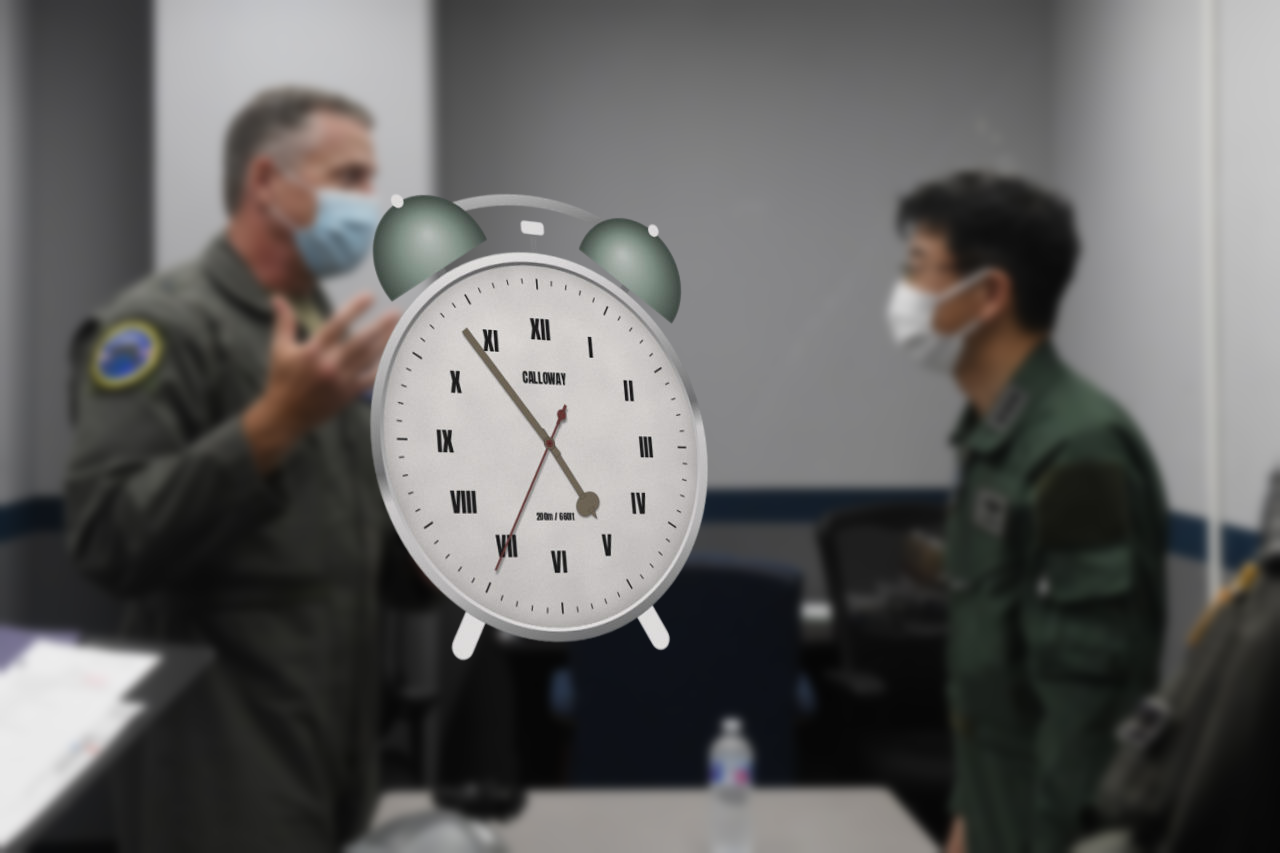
4h53m35s
